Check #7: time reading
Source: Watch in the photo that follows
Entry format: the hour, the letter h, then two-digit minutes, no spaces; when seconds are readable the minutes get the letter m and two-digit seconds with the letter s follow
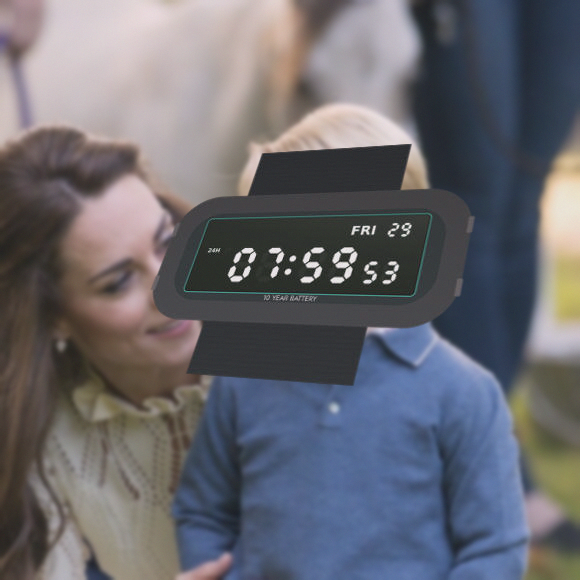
7h59m53s
